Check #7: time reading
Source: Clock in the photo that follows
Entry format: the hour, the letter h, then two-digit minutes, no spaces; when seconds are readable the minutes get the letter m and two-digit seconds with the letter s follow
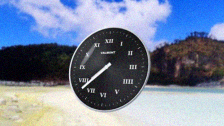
7h38
